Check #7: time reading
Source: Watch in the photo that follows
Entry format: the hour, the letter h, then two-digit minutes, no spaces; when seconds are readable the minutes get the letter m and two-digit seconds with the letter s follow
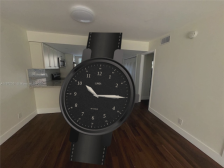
10h15
